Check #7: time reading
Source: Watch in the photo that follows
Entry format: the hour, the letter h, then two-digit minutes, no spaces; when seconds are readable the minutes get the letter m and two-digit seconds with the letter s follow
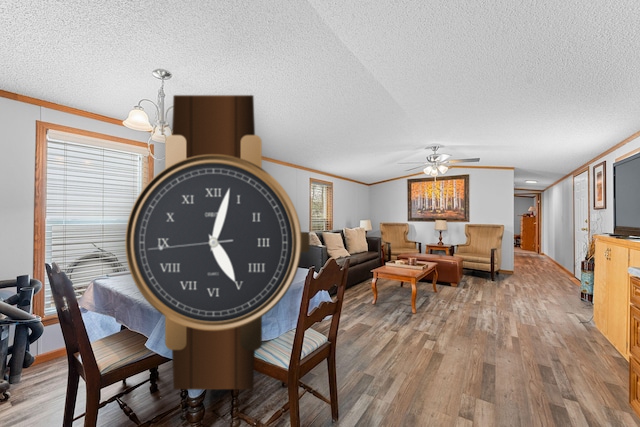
5h02m44s
